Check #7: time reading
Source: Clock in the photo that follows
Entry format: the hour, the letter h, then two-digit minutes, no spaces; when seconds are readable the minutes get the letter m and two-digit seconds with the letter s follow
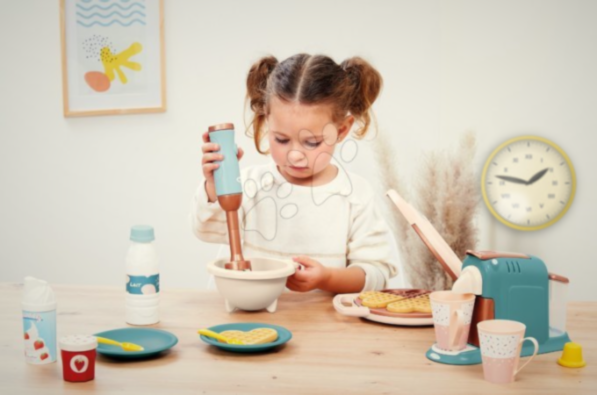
1h47
